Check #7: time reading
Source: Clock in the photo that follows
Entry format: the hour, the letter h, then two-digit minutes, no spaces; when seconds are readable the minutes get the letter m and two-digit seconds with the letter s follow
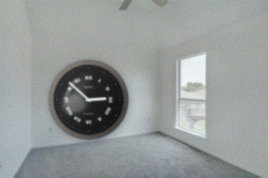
2h52
